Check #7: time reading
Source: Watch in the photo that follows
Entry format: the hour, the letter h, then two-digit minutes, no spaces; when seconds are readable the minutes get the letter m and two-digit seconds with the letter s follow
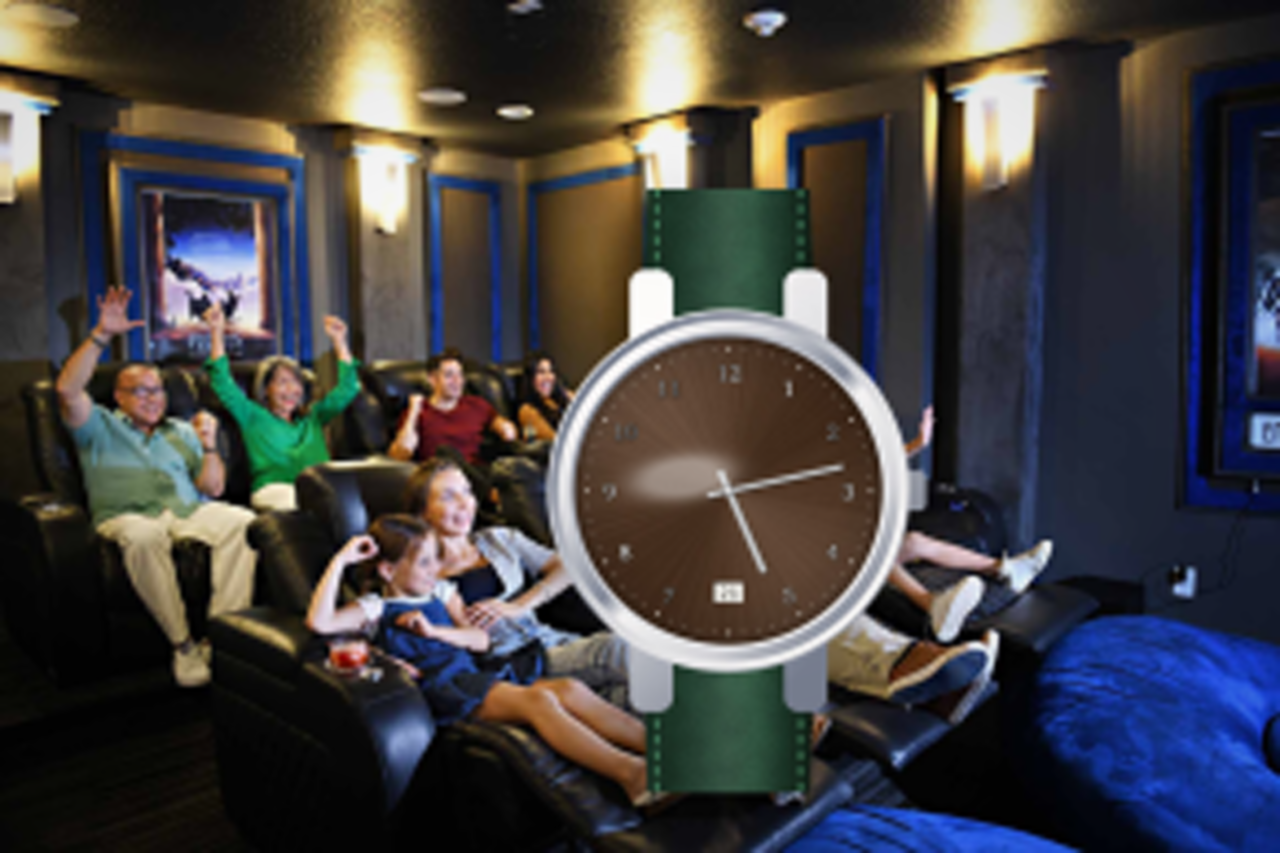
5h13
